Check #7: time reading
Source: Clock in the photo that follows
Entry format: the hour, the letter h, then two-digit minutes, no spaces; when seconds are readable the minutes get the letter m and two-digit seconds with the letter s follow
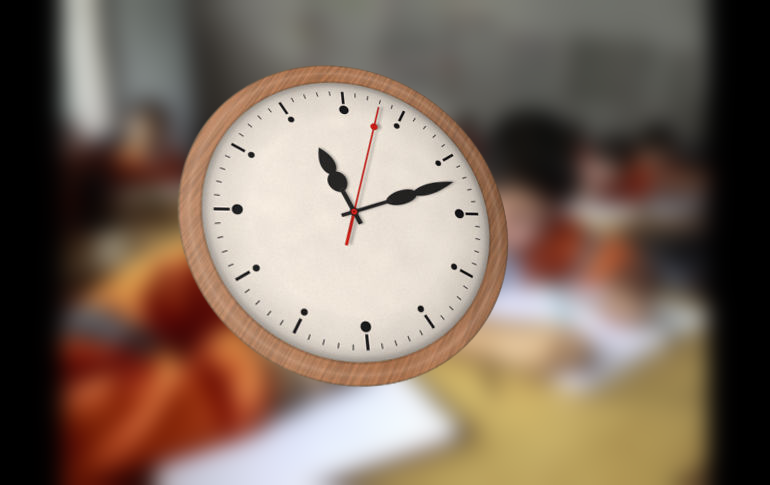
11h12m03s
